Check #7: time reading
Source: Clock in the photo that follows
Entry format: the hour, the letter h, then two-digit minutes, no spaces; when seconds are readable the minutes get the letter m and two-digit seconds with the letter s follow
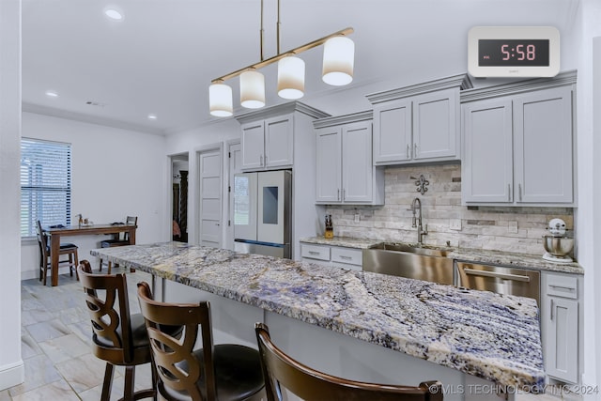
5h58
